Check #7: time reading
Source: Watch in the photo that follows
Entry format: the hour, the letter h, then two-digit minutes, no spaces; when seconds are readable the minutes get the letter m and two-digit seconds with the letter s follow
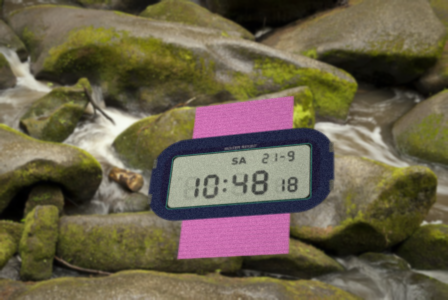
10h48m18s
